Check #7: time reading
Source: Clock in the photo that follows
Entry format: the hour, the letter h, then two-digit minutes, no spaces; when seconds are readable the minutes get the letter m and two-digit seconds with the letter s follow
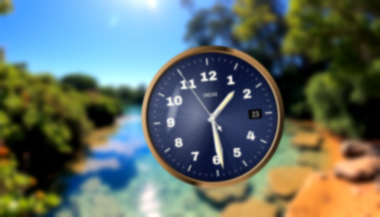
1h28m55s
